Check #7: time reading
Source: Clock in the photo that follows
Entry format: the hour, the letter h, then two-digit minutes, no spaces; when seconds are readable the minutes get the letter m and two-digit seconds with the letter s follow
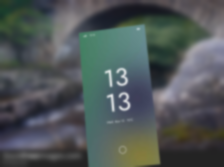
13h13
